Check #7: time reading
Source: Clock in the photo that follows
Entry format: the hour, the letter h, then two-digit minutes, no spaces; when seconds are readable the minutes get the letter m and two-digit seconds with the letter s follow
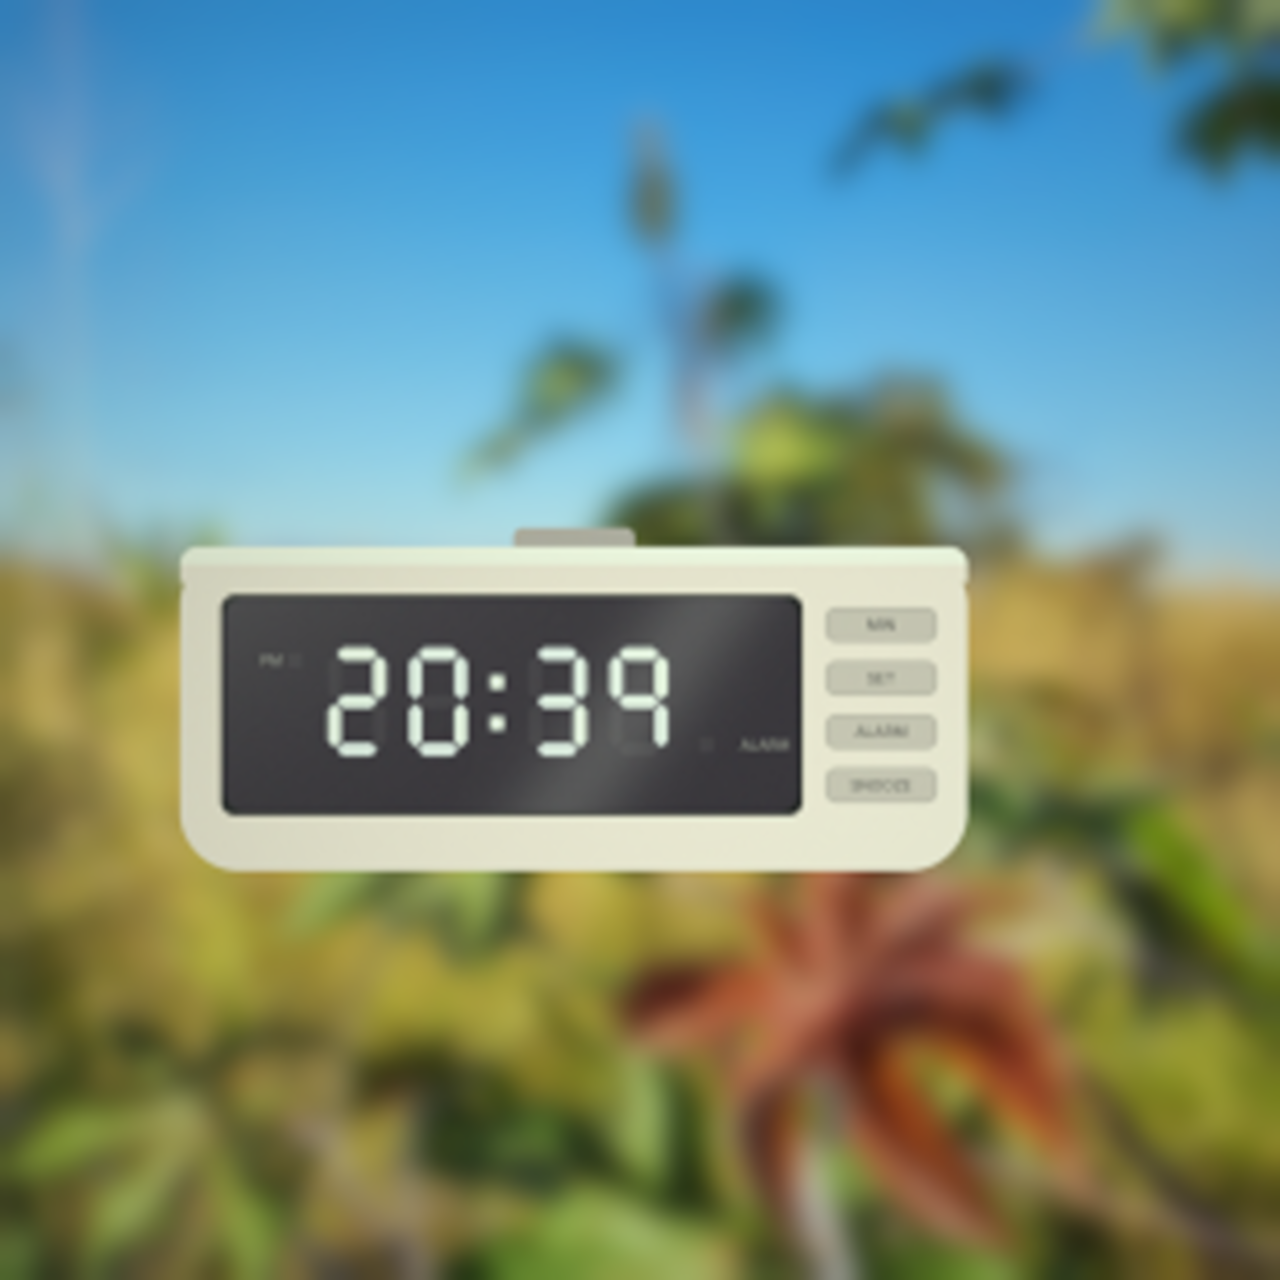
20h39
